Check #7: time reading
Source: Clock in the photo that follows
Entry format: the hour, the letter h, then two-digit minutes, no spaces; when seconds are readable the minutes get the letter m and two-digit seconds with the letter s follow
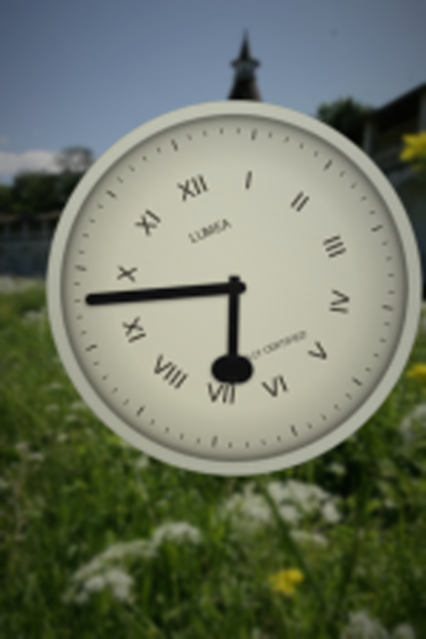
6h48
